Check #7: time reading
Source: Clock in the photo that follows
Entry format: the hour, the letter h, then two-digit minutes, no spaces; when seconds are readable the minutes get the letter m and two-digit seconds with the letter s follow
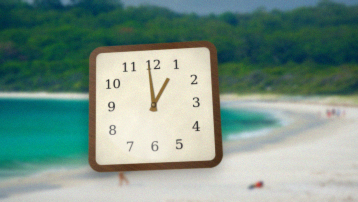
12h59
